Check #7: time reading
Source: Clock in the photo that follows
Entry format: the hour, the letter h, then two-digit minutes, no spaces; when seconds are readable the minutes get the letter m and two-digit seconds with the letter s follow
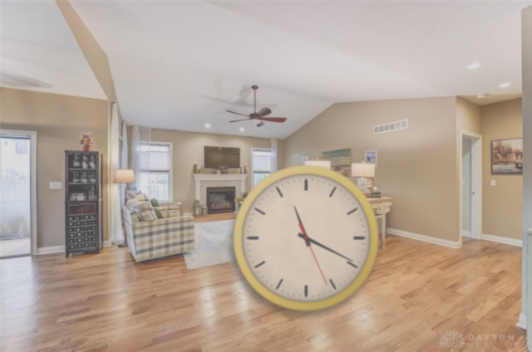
11h19m26s
